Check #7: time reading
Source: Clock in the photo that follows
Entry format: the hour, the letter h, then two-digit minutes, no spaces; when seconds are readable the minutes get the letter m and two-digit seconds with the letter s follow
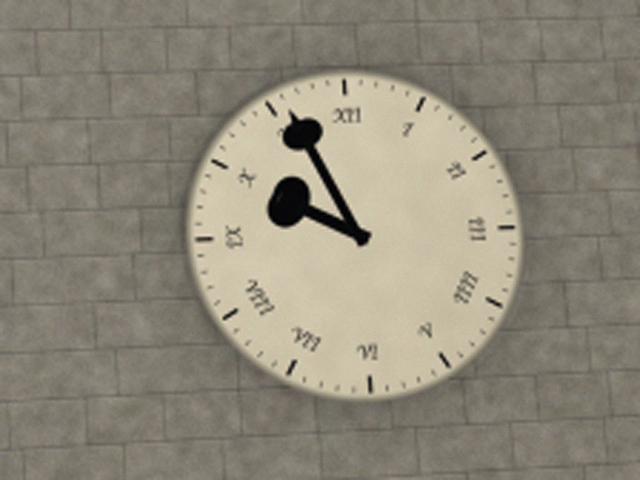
9h56
